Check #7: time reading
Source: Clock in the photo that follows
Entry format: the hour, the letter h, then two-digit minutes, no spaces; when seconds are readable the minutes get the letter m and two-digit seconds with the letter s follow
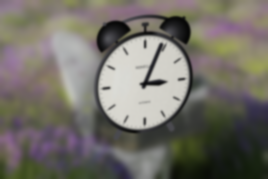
3h04
